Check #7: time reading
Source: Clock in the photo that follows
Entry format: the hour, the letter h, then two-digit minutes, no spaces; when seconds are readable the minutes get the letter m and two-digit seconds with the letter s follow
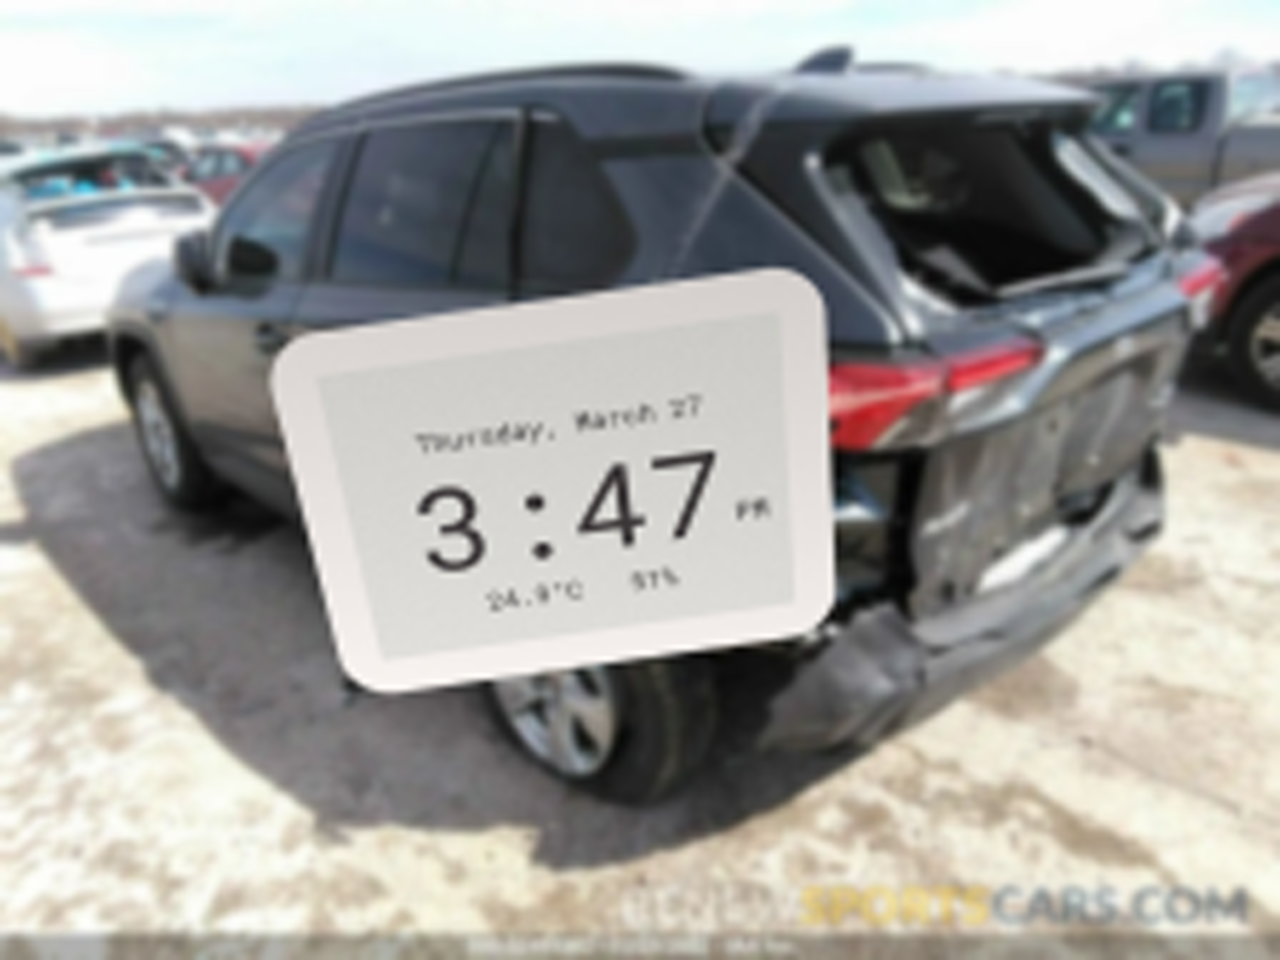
3h47
